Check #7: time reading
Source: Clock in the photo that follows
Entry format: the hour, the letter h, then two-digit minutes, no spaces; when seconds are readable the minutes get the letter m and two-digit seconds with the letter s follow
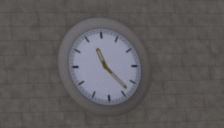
11h23
